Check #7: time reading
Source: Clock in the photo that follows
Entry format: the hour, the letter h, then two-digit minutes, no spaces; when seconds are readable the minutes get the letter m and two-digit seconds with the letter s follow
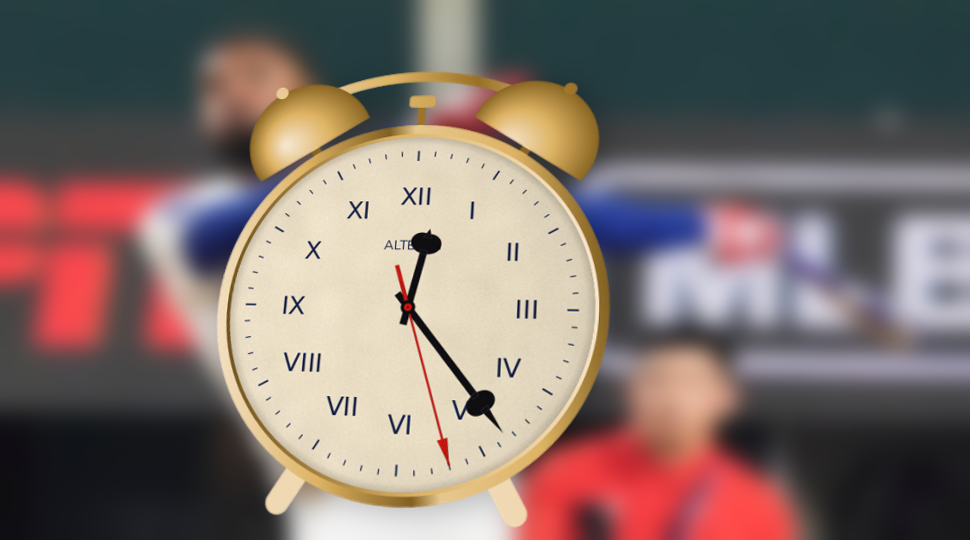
12h23m27s
